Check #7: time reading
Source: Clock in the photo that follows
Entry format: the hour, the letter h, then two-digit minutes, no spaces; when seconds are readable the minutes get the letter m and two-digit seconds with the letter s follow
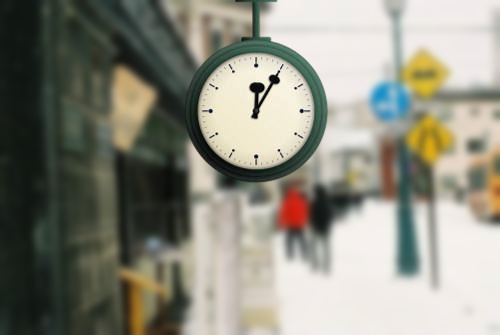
12h05
